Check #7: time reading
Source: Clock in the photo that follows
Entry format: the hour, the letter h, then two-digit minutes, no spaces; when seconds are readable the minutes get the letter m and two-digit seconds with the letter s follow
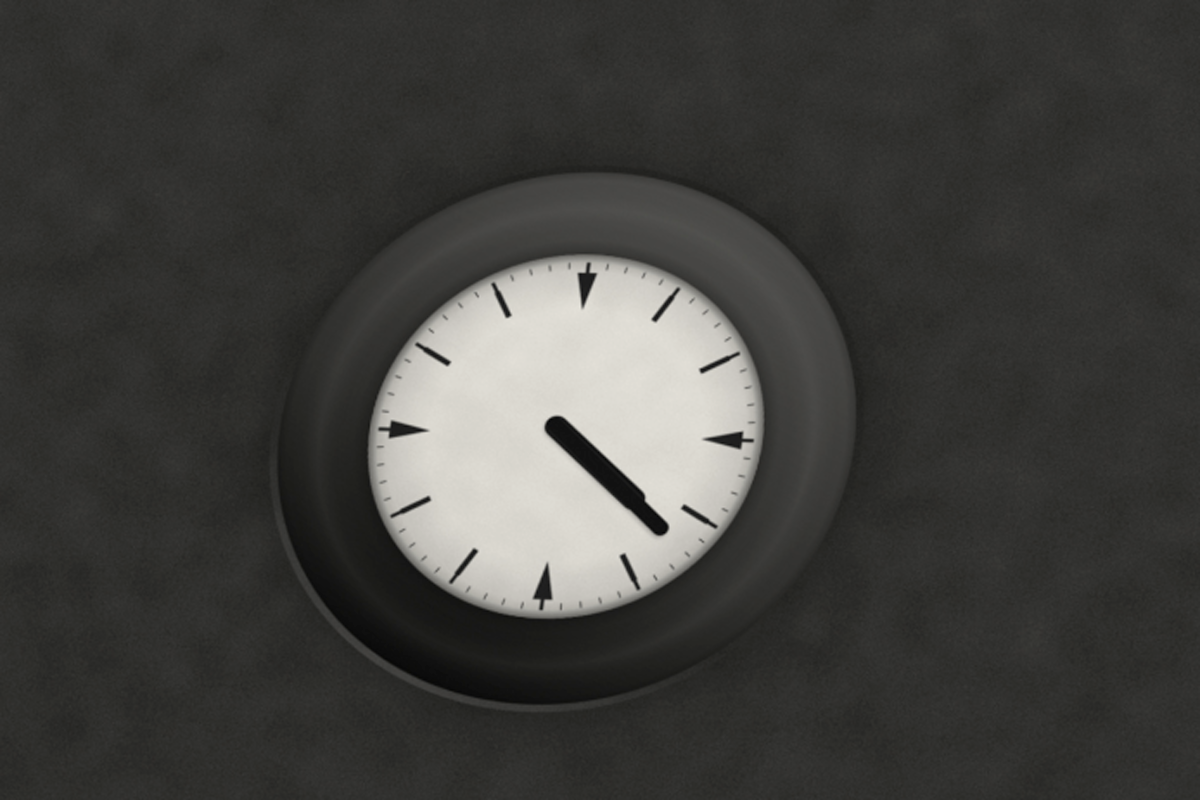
4h22
